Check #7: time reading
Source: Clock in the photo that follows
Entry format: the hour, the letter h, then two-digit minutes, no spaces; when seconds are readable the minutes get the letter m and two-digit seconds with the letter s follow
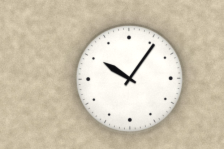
10h06
